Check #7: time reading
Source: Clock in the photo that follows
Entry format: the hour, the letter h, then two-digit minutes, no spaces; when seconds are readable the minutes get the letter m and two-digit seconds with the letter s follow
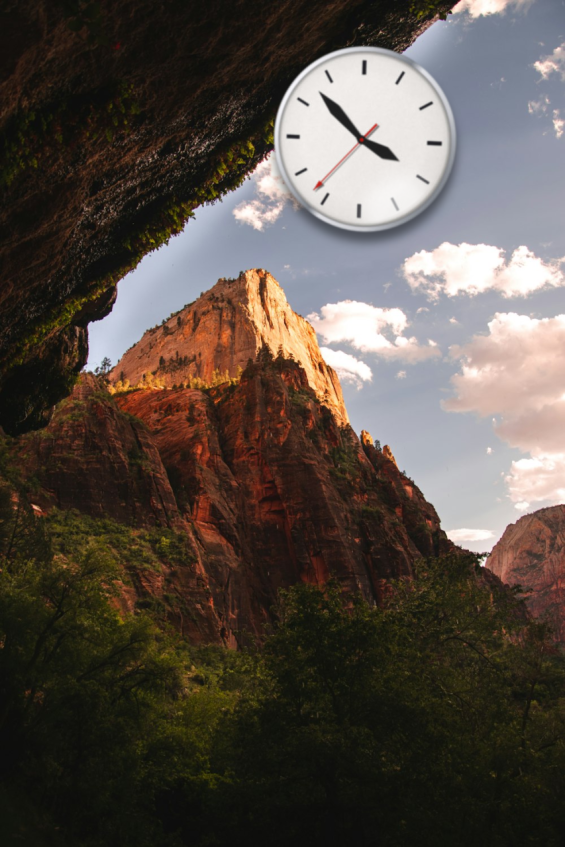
3h52m37s
